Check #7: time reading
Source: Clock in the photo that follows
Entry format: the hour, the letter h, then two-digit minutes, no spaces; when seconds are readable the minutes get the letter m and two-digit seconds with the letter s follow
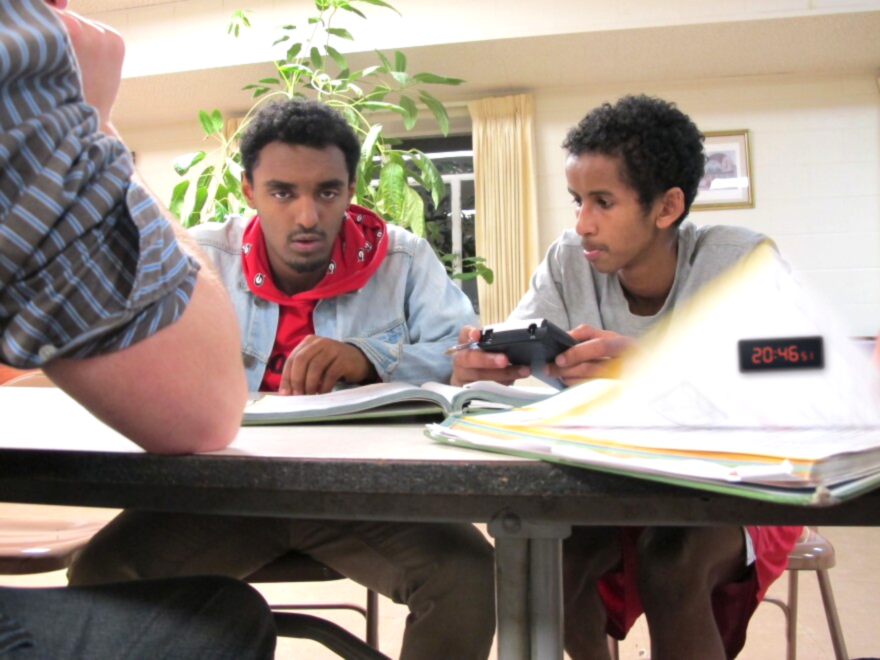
20h46
